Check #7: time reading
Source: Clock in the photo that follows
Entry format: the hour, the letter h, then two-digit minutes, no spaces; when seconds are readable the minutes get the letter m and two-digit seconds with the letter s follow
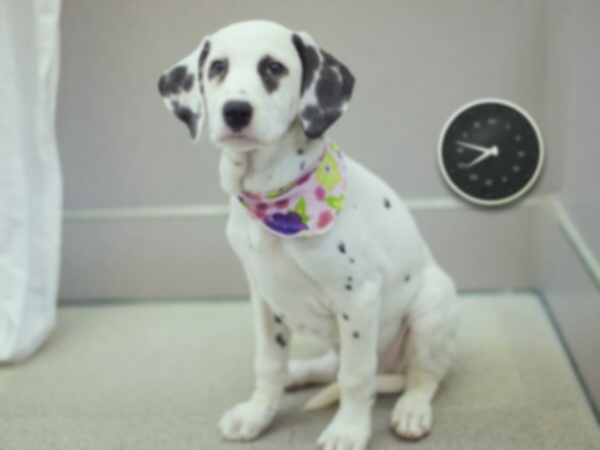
7h47
